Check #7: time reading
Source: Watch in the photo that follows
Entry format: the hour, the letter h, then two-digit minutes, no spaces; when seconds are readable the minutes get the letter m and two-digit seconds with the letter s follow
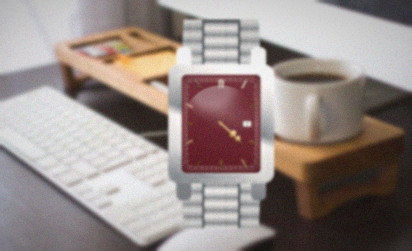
4h22
